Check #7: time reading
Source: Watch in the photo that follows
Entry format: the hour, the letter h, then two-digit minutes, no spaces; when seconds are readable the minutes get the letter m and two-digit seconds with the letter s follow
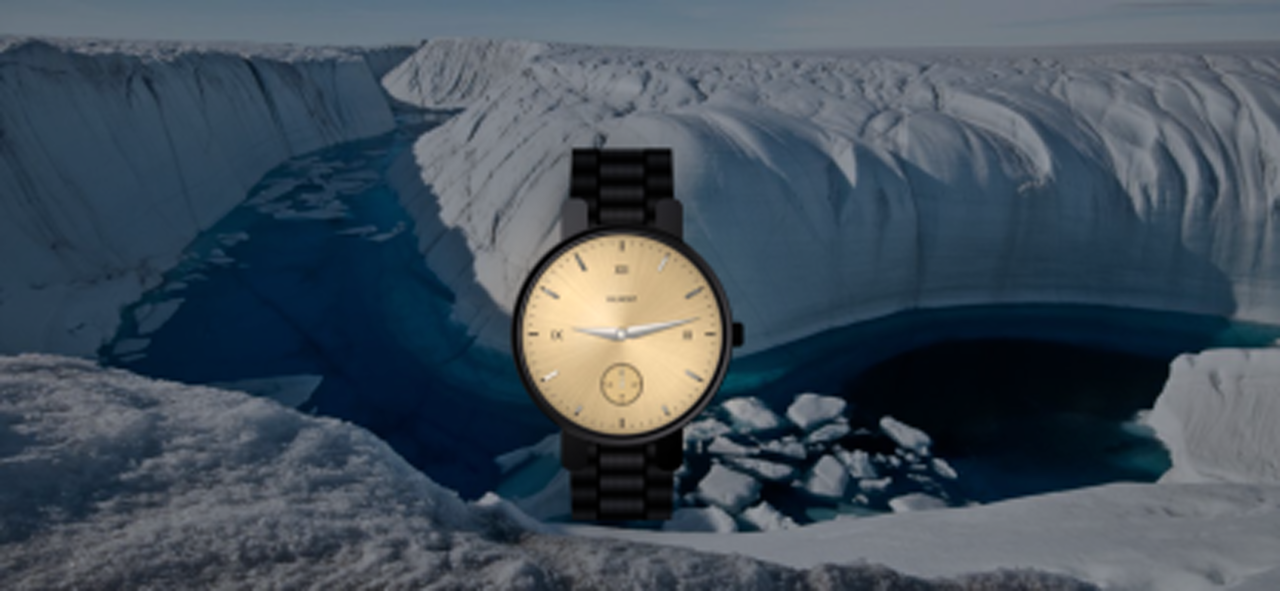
9h13
